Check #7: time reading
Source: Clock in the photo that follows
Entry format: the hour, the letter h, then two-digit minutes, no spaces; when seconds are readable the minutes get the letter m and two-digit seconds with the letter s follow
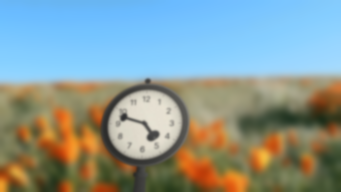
4h48
